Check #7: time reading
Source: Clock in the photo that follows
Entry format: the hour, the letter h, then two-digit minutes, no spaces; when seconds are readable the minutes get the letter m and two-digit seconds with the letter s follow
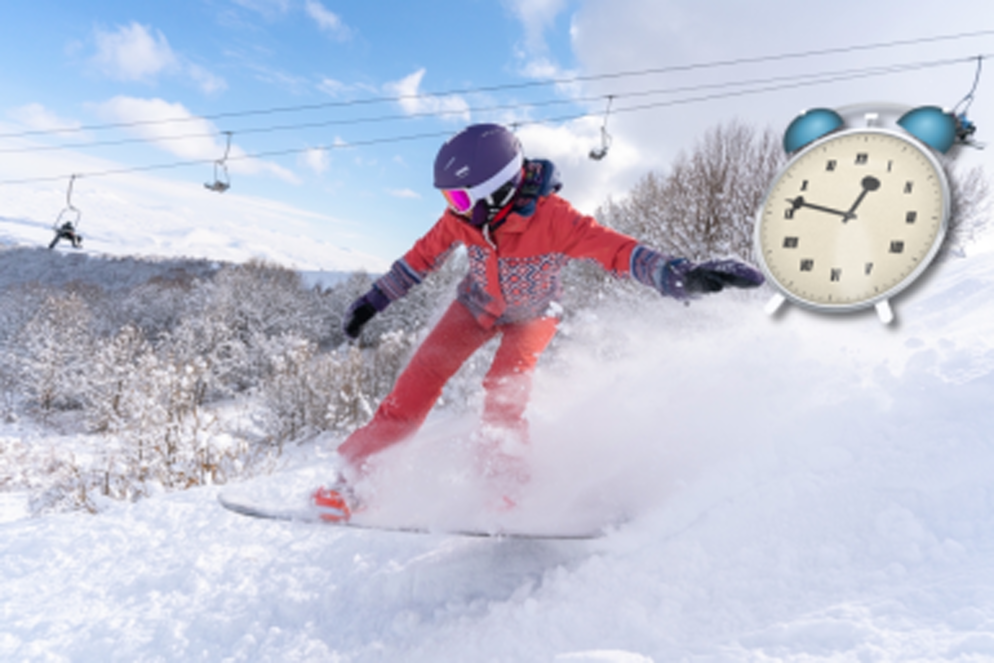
12h47
